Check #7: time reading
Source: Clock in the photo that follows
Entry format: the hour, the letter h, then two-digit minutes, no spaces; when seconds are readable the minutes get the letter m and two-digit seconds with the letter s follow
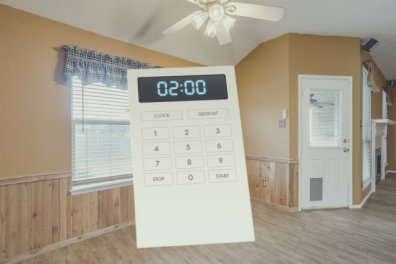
2h00
